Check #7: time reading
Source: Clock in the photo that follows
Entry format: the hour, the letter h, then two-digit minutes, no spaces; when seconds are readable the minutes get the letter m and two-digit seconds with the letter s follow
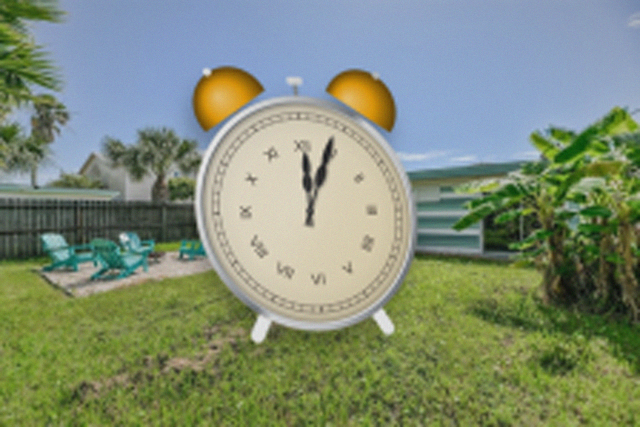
12h04
